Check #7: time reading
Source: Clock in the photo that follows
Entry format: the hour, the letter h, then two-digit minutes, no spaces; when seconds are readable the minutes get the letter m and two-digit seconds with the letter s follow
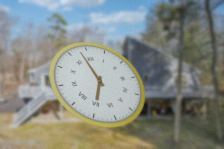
6h58
